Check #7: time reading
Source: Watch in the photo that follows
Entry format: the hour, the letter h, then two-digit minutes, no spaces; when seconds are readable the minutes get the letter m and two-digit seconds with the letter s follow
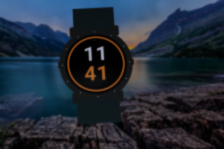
11h41
